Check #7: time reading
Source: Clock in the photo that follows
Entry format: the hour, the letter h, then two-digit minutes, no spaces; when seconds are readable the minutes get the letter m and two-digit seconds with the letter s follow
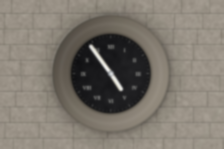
4h54
